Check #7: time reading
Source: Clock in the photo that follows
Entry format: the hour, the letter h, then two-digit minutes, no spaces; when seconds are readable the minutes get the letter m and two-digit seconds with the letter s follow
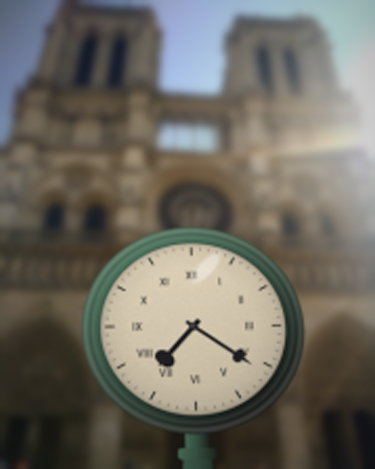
7h21
